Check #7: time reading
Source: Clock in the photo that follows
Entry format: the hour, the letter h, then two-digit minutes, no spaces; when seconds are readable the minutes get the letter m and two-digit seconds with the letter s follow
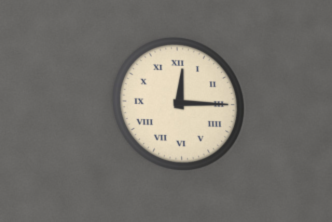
12h15
